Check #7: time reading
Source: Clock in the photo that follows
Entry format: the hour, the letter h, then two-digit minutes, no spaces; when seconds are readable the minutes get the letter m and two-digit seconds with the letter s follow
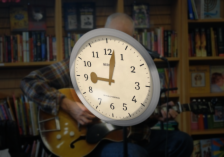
9h02
